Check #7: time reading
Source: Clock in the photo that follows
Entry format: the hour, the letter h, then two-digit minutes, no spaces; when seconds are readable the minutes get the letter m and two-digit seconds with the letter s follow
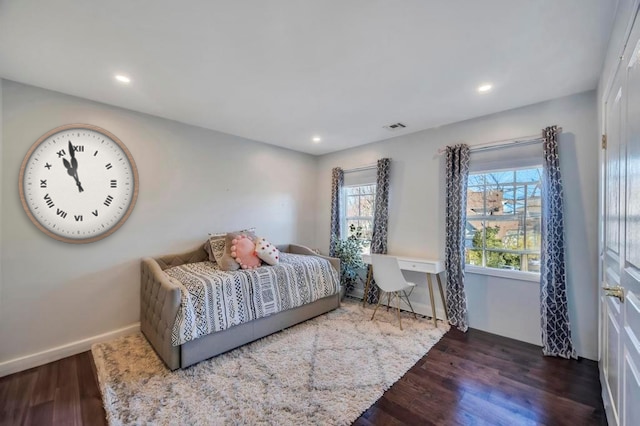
10h58
